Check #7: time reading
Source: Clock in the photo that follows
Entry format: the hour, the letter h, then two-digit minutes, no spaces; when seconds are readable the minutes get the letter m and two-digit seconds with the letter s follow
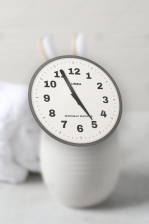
4h56
